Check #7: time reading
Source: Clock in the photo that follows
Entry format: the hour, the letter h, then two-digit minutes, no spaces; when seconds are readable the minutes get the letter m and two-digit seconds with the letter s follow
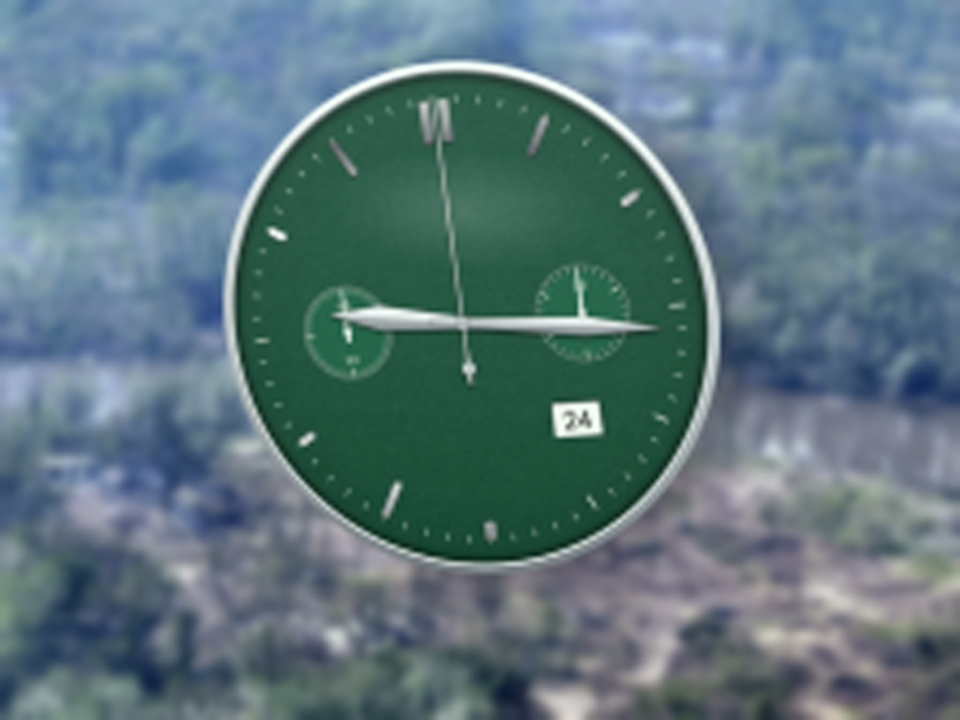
9h16
